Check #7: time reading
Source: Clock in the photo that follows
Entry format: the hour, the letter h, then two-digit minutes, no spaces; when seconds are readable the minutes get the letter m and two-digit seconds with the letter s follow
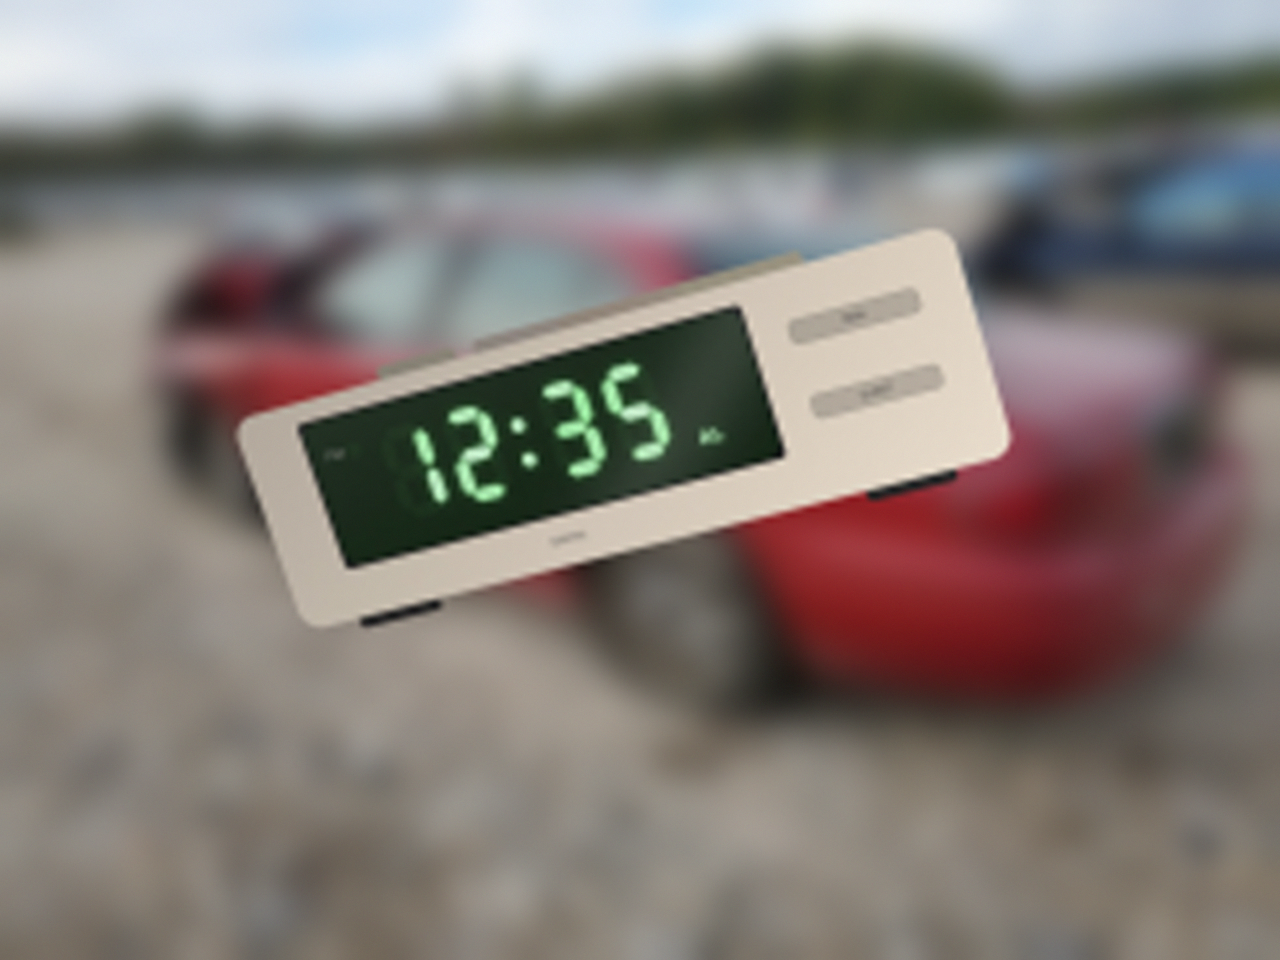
12h35
